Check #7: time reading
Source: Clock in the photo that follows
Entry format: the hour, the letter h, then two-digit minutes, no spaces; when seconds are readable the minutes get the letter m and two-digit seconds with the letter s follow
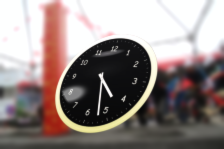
4h27
